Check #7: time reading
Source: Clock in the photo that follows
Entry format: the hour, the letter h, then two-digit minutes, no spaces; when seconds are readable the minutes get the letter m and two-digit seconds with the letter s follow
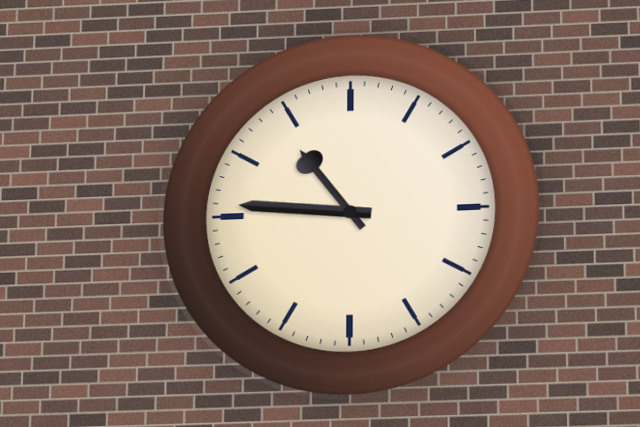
10h46
